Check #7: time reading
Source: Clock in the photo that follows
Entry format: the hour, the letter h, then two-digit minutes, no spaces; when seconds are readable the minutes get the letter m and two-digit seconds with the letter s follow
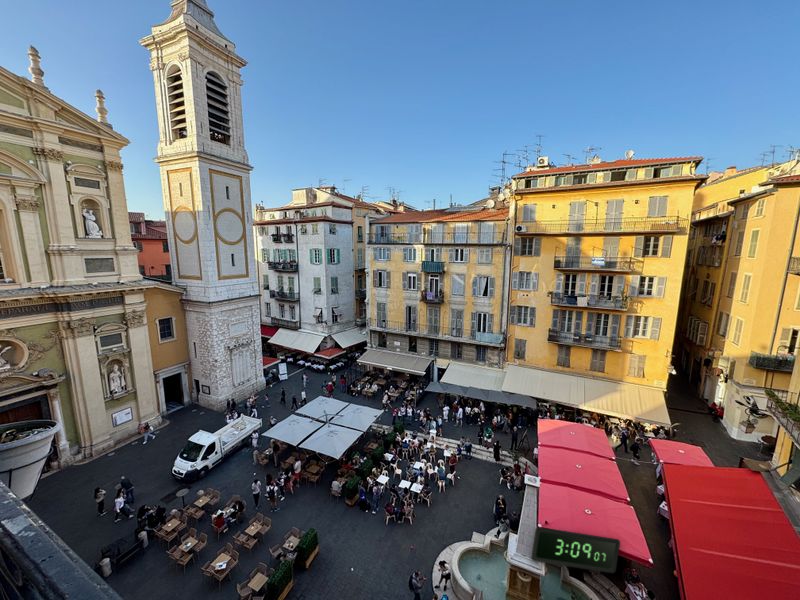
3h09
